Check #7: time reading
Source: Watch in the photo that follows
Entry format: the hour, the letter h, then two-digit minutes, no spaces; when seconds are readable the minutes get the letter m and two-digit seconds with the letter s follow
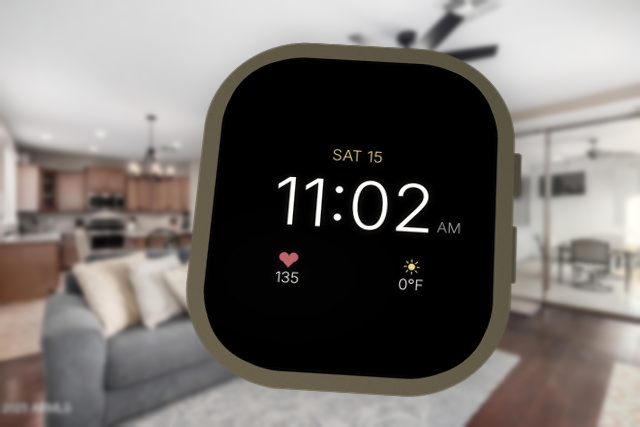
11h02
